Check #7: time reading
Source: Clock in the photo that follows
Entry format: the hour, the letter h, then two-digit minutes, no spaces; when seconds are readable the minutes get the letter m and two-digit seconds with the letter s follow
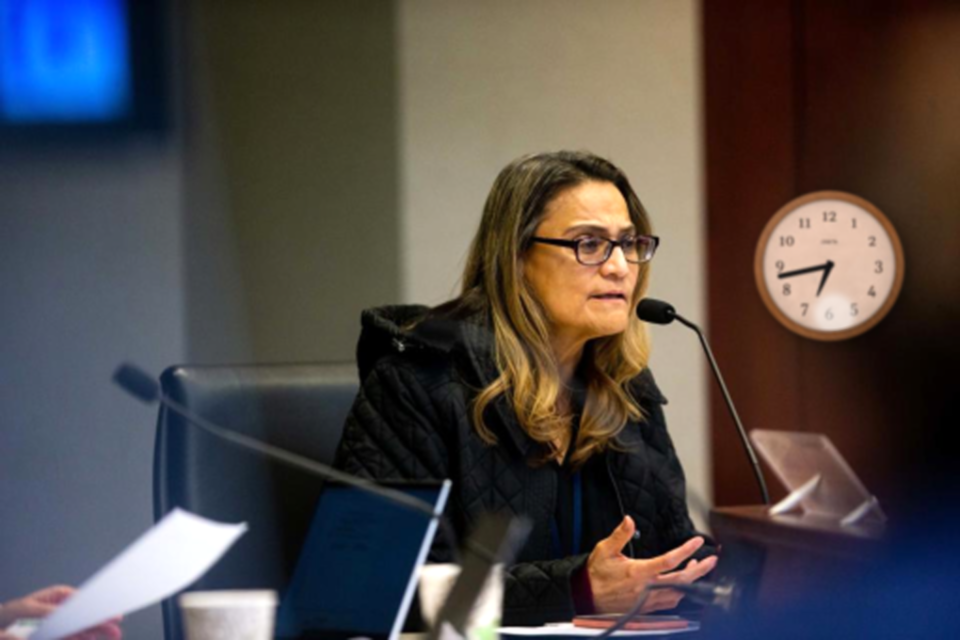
6h43
